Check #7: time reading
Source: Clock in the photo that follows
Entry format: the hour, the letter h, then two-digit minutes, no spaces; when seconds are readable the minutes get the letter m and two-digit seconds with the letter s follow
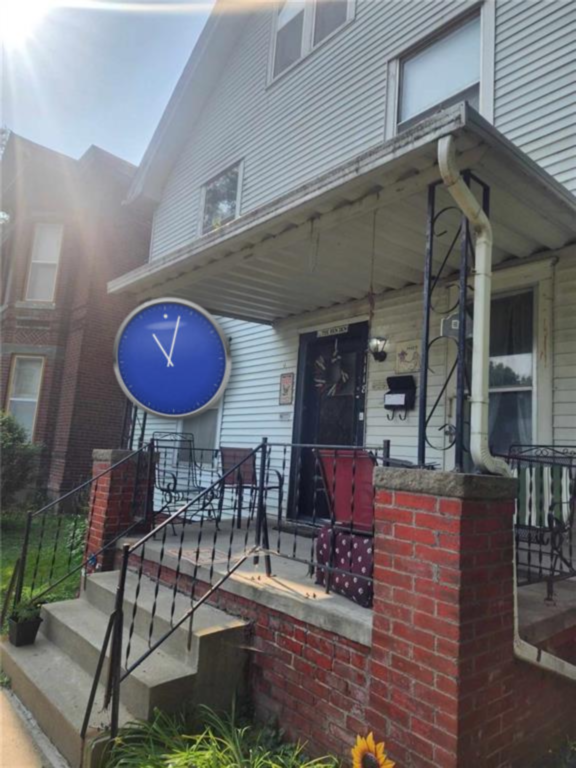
11h03
